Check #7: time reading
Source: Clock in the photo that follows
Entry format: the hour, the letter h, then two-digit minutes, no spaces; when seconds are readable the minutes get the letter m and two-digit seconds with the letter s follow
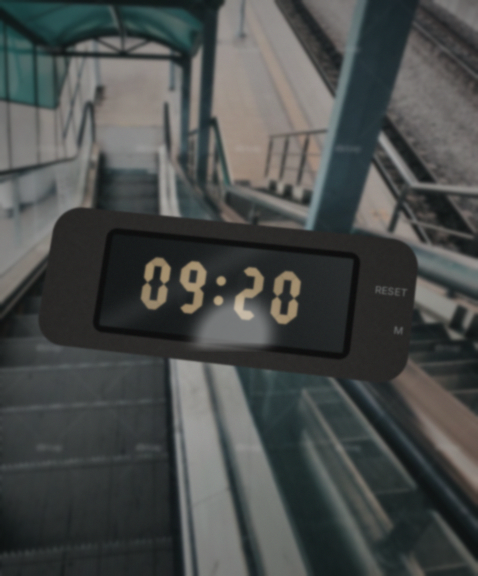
9h20
